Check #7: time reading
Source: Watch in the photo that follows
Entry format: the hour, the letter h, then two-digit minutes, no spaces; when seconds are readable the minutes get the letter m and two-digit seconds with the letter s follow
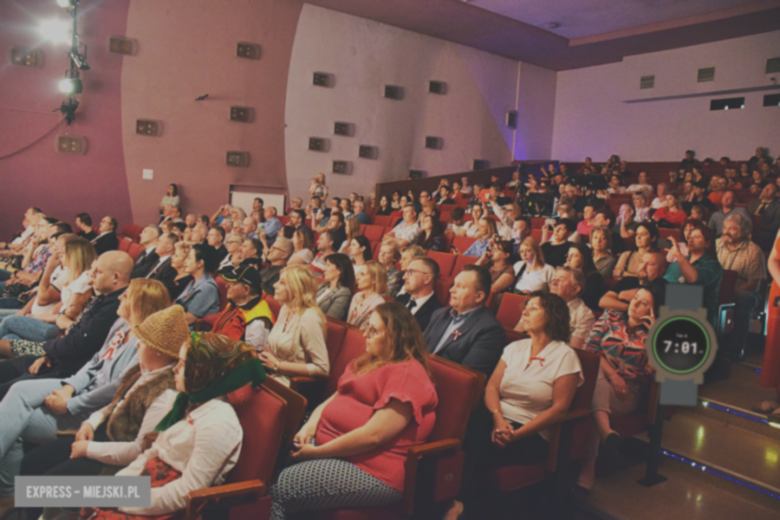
7h01
